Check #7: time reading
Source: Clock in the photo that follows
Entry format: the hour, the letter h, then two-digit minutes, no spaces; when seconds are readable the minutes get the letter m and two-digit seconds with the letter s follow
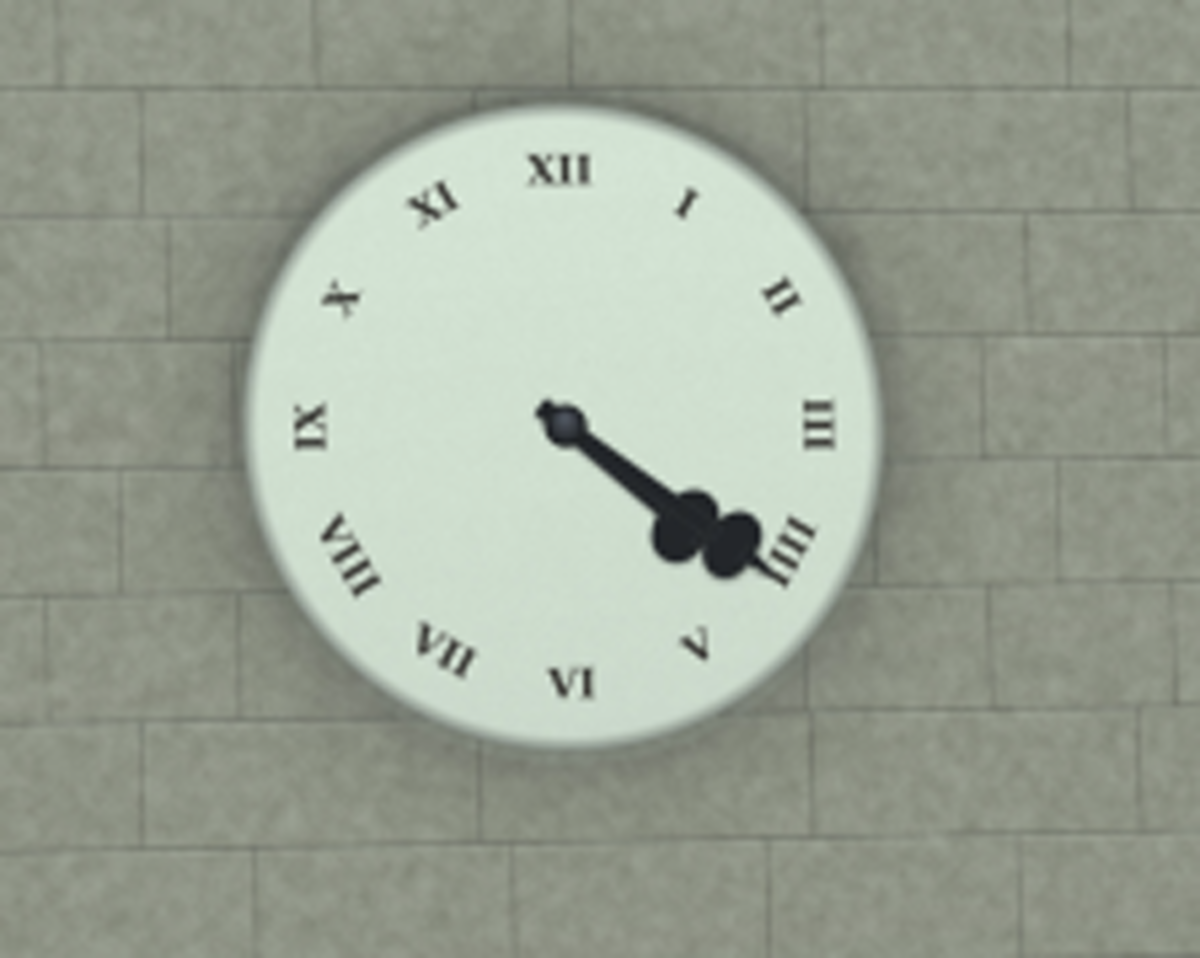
4h21
